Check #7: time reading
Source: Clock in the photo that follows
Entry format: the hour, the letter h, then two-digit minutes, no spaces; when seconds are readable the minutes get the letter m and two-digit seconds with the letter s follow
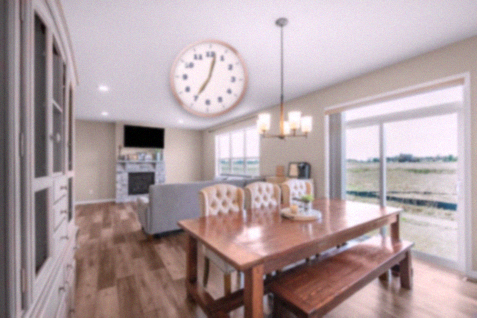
7h02
